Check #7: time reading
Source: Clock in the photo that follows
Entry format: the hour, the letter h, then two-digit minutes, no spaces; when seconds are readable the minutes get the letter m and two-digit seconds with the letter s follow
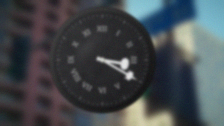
3h20
